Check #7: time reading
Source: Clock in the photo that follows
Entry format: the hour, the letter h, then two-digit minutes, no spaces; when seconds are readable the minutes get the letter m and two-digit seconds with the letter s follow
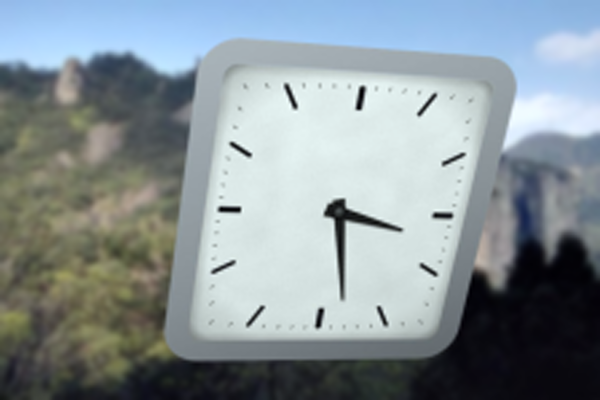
3h28
